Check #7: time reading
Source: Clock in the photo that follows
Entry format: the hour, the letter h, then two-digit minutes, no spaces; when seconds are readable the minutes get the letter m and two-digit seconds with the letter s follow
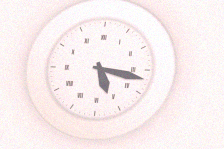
5h17
